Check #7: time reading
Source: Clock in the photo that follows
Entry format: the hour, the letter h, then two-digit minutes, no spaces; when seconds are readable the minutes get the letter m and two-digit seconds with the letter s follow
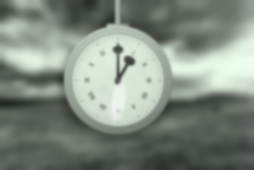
1h00
